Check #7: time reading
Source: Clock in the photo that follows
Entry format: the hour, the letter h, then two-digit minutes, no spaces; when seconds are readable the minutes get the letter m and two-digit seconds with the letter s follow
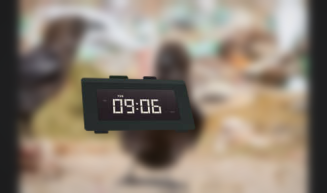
9h06
